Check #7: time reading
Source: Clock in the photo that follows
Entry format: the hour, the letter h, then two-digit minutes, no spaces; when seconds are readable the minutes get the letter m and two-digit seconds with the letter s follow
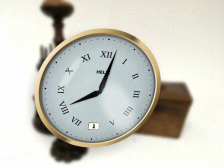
8h02
